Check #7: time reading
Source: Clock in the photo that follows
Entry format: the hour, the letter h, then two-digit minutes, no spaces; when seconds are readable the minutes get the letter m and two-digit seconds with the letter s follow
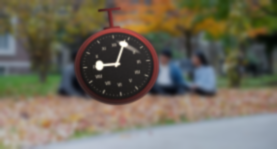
9h04
